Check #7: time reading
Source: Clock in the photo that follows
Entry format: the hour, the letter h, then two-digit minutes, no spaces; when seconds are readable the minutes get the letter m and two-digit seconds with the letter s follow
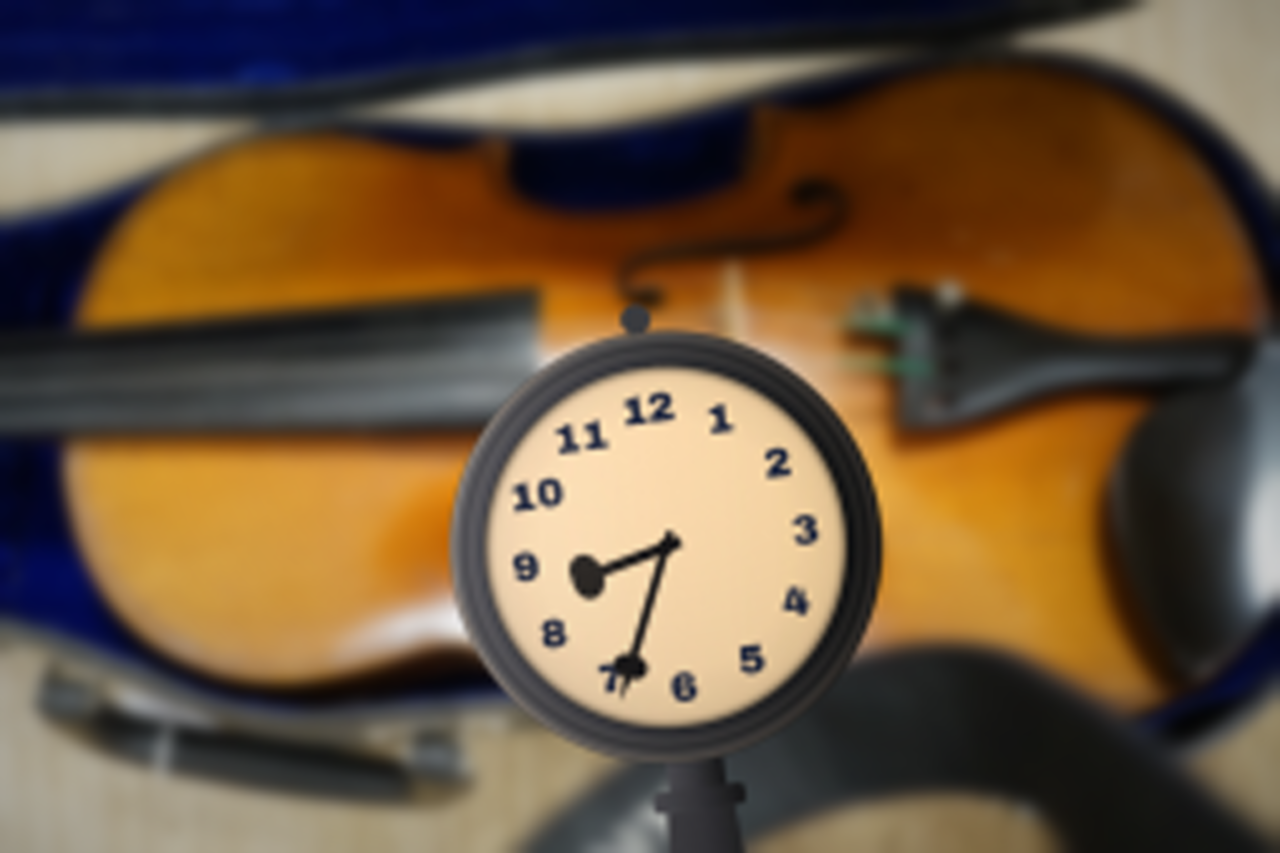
8h34
